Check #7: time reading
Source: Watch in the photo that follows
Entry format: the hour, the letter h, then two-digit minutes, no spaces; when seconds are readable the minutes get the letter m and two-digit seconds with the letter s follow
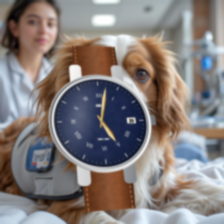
5h02
